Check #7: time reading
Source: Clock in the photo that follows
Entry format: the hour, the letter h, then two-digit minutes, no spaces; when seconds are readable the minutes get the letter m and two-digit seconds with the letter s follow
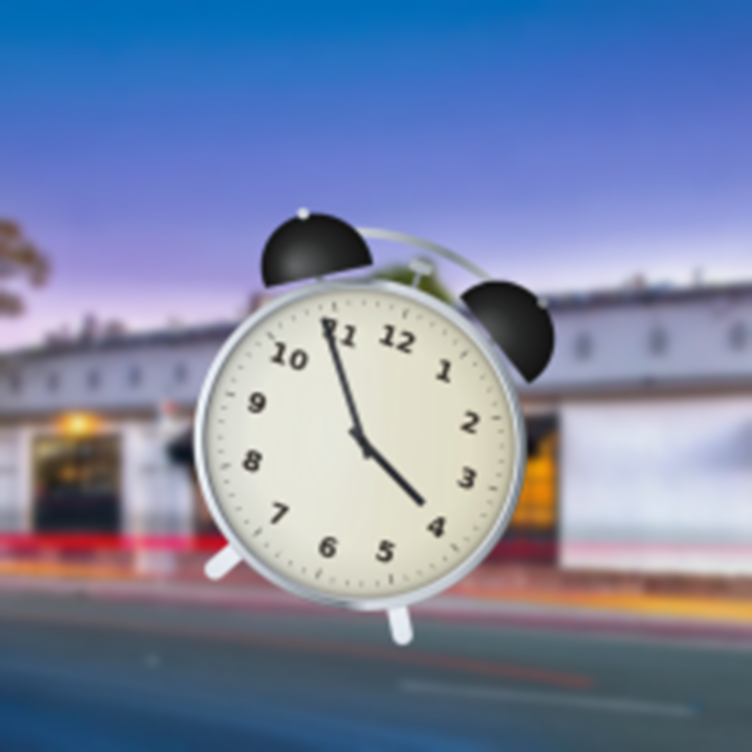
3h54
